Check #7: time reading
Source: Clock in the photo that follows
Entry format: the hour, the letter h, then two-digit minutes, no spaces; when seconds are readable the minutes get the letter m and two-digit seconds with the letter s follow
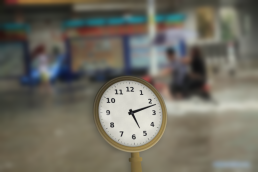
5h12
